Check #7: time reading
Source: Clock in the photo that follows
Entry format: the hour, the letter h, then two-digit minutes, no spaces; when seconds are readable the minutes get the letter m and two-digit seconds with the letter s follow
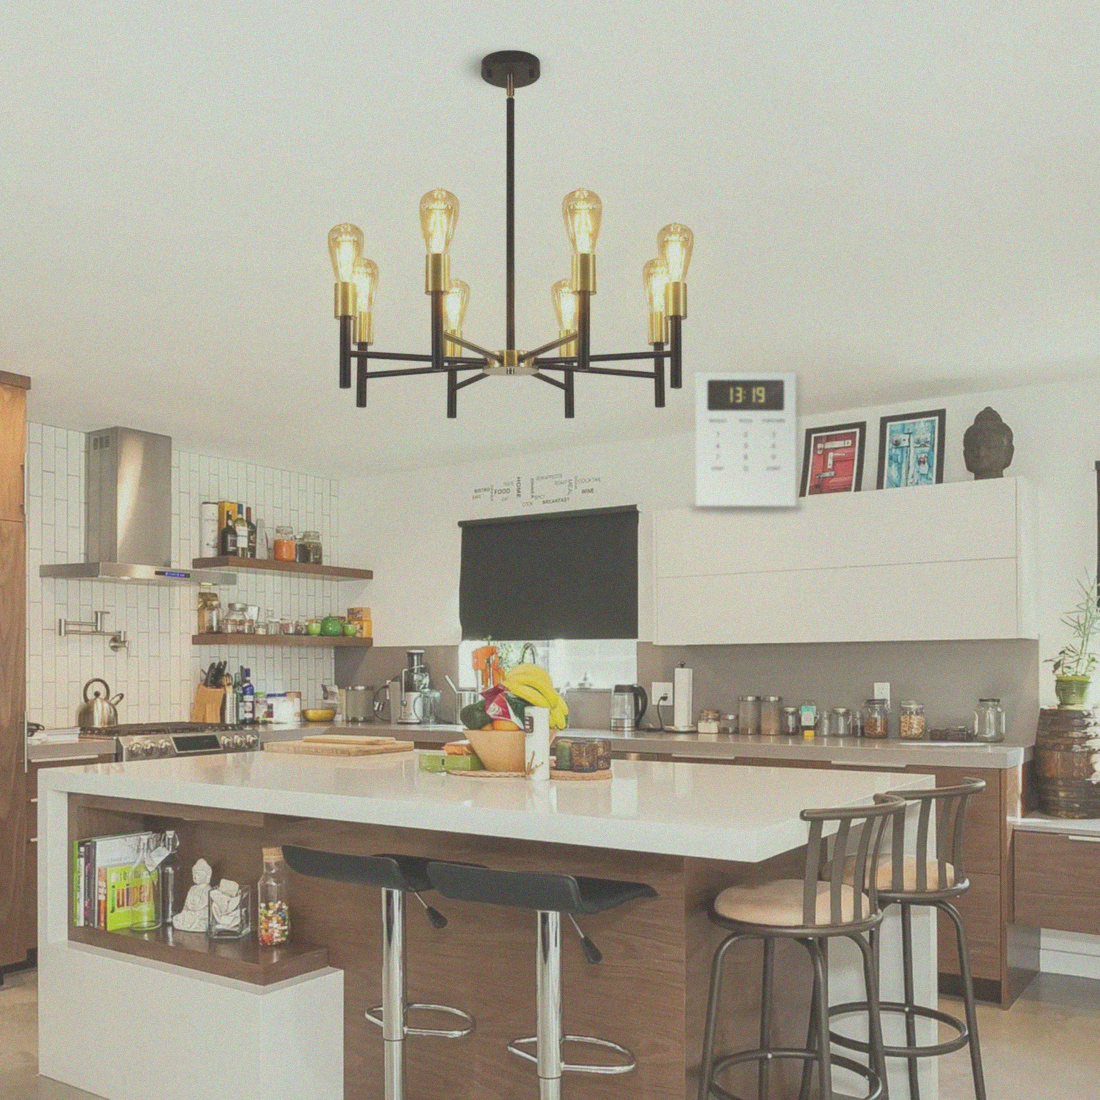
13h19
